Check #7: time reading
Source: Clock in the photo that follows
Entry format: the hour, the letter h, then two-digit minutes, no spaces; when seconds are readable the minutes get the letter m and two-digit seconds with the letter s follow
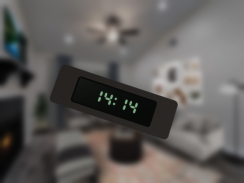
14h14
